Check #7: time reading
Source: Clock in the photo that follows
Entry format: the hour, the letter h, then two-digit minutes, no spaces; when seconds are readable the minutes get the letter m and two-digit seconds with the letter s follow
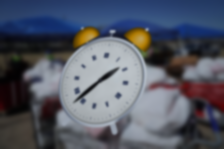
1h37
